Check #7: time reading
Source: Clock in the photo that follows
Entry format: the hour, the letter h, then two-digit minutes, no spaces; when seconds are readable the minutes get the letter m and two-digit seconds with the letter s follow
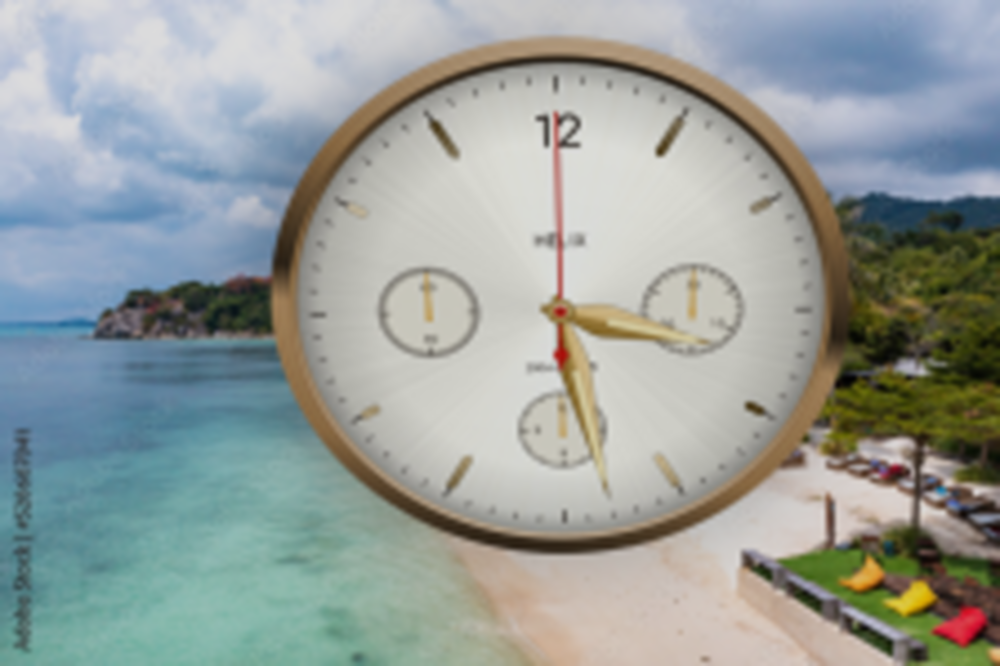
3h28
